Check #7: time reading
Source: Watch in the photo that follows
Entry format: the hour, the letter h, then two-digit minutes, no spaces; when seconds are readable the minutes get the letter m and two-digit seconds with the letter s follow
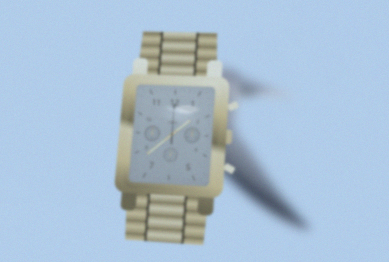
1h38
